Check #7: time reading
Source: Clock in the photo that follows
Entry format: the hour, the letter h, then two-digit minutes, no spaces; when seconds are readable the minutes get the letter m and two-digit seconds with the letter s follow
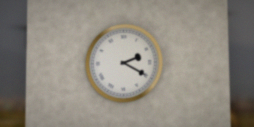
2h20
